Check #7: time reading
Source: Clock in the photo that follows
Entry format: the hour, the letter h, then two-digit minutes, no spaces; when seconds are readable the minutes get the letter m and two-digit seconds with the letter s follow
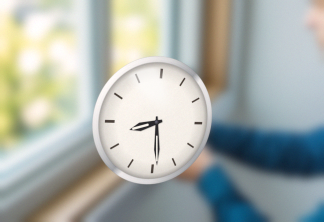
8h29
